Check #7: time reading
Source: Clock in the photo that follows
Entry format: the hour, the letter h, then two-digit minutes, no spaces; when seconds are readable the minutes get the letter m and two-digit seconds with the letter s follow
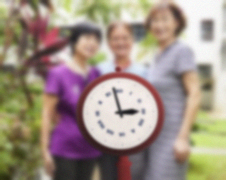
2h58
